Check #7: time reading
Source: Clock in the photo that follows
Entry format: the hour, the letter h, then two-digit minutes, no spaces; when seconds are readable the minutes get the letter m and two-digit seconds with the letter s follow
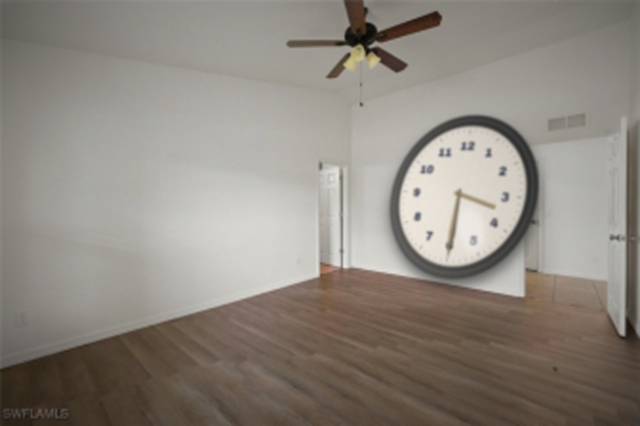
3h30
